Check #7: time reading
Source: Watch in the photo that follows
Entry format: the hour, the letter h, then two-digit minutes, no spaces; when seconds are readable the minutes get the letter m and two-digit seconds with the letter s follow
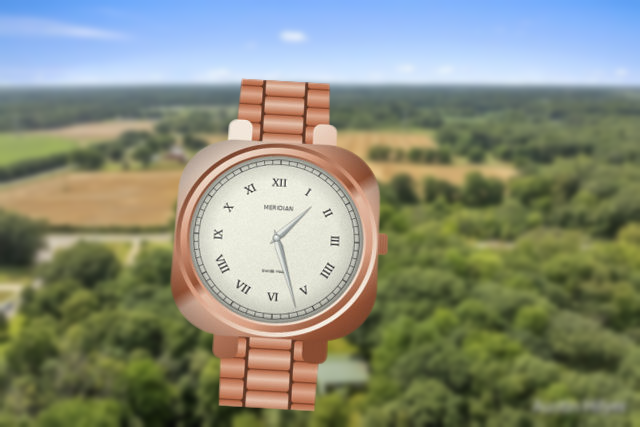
1h27
